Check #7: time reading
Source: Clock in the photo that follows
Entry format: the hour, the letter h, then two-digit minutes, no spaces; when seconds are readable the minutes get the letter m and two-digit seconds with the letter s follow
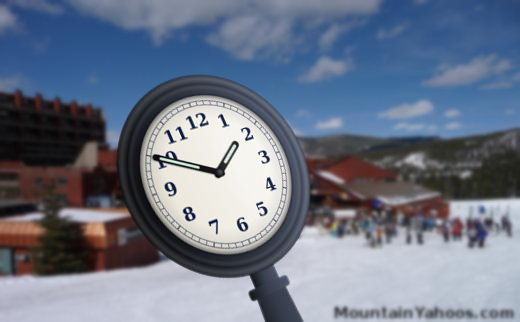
1h50
